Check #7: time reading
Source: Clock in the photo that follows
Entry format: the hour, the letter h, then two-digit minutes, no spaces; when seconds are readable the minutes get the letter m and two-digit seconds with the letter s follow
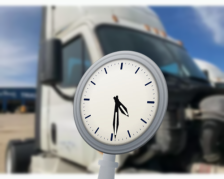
4h29
